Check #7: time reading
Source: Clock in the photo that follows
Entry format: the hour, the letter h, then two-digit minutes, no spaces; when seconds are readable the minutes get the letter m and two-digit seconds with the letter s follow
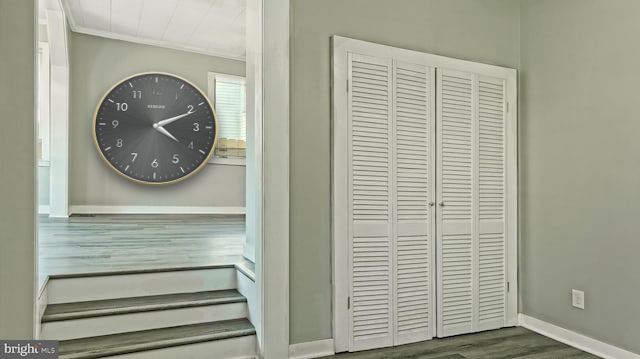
4h11
